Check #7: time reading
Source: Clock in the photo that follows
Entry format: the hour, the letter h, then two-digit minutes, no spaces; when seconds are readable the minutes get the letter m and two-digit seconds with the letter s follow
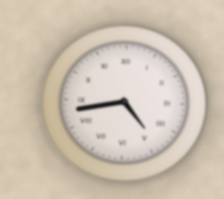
4h43
